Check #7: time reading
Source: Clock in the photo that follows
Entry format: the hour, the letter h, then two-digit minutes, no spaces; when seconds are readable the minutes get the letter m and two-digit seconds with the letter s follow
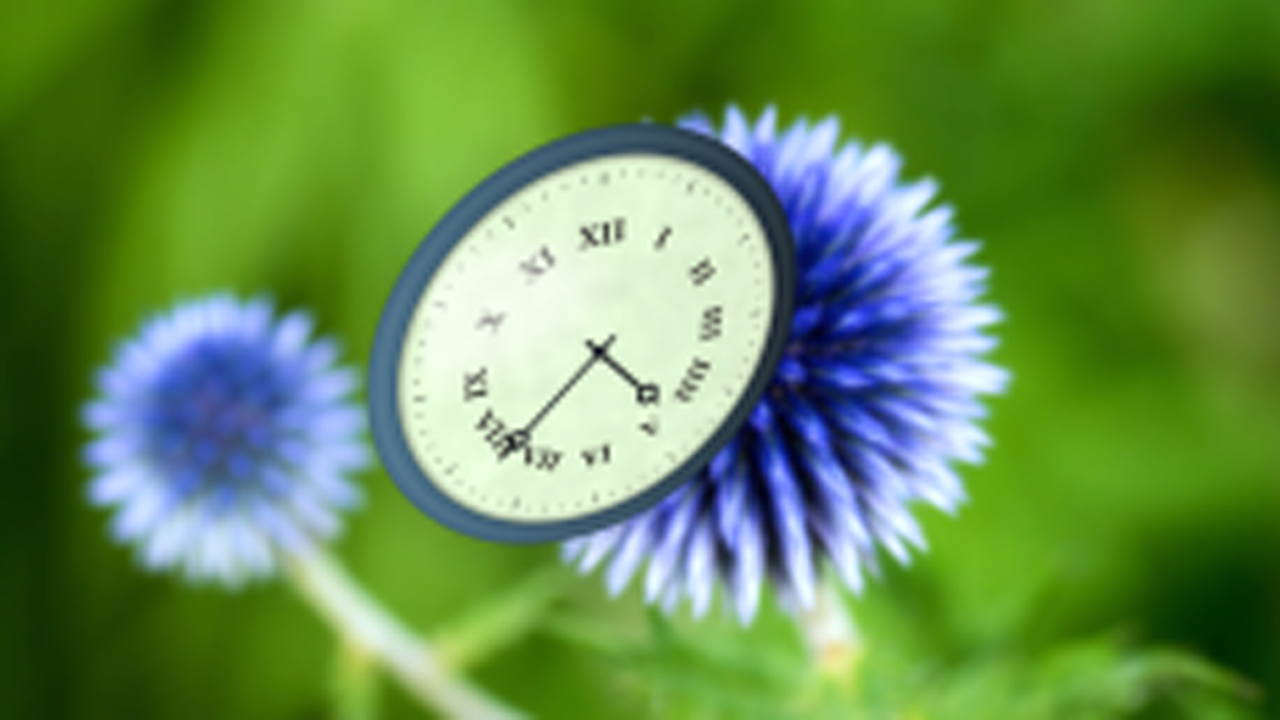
4h38
